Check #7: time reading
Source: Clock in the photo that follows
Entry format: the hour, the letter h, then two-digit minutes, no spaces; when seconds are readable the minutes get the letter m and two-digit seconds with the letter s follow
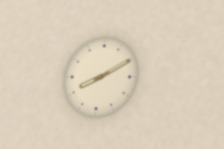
8h10
